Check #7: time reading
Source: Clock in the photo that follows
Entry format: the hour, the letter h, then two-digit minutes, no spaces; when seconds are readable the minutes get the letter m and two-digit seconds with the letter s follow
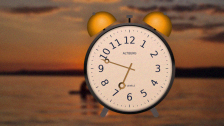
6h48
